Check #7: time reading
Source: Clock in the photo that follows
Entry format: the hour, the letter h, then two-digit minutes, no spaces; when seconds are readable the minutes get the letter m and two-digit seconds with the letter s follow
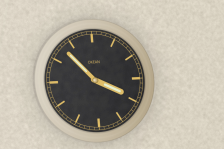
3h53
